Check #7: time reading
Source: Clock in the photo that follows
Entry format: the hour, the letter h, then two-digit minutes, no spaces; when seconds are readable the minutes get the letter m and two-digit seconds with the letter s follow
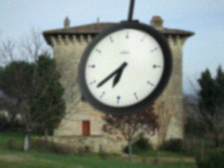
6h38
